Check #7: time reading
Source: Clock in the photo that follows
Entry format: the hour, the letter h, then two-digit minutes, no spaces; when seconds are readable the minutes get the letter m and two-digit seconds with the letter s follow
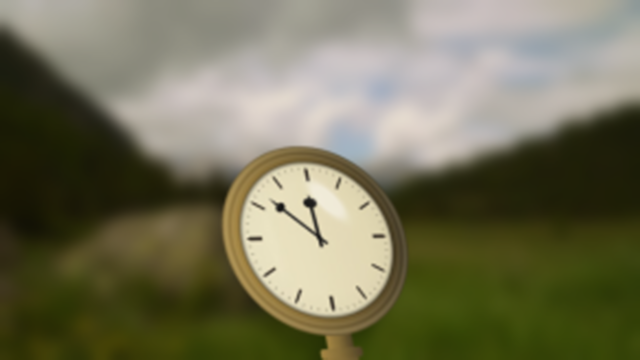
11h52
